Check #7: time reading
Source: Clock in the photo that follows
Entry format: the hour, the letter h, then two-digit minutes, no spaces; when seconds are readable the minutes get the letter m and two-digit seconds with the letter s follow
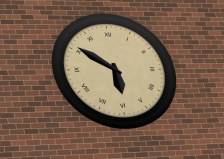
5h51
